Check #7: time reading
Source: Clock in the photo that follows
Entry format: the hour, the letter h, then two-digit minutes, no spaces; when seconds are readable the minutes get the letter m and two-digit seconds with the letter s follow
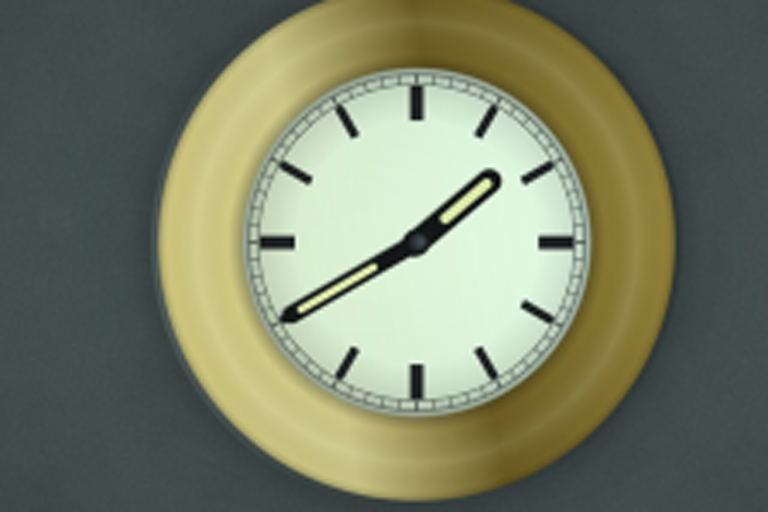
1h40
